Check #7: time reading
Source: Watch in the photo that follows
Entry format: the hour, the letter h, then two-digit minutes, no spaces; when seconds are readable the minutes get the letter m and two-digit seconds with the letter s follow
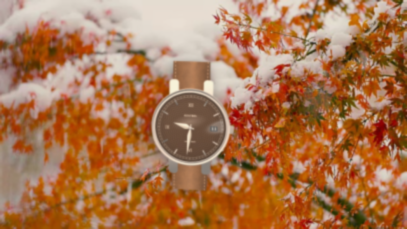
9h31
